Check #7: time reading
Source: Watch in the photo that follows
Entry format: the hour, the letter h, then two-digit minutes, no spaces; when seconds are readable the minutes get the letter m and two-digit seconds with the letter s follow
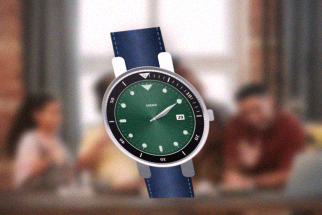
2h10
